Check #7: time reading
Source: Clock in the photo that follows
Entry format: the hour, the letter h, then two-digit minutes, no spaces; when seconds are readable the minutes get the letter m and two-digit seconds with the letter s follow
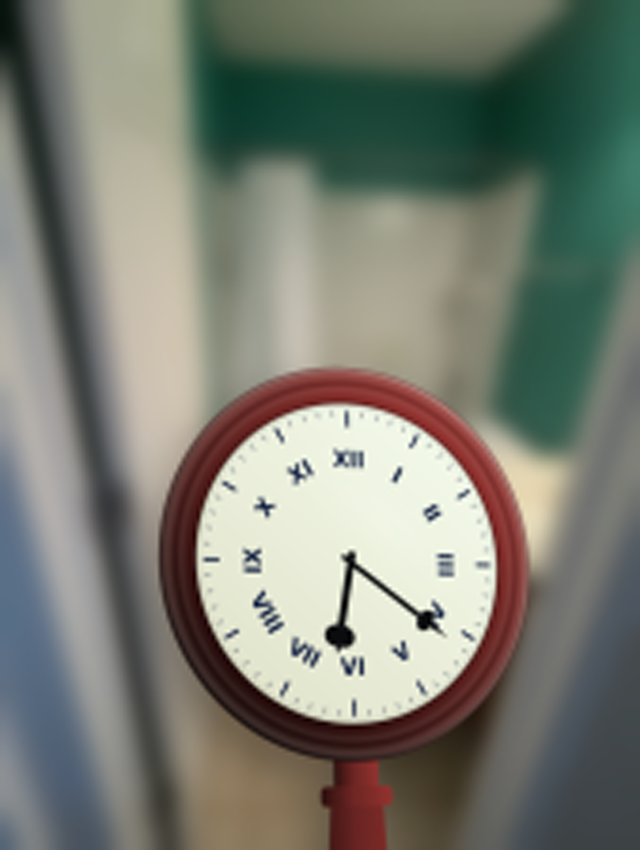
6h21
